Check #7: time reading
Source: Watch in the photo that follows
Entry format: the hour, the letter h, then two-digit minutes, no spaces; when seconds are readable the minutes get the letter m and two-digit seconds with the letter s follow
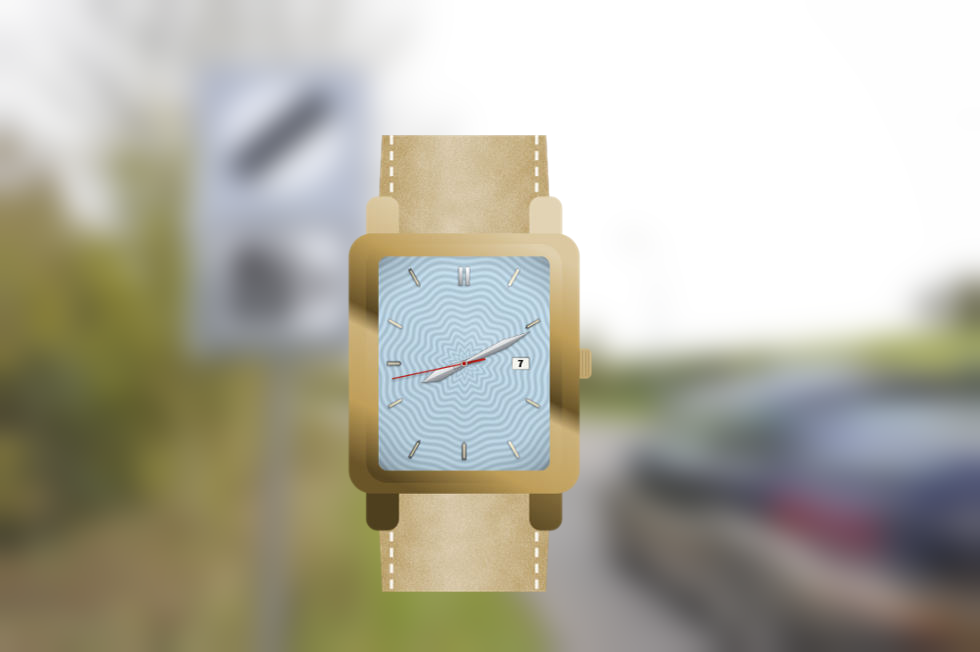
8h10m43s
